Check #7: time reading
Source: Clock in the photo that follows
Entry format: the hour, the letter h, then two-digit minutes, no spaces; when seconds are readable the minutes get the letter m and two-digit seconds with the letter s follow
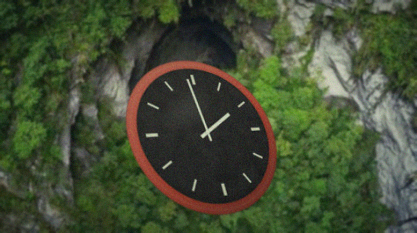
1h59
